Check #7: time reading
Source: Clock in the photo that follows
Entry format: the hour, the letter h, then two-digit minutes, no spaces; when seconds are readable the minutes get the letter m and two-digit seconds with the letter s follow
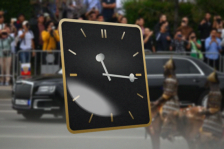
11h16
